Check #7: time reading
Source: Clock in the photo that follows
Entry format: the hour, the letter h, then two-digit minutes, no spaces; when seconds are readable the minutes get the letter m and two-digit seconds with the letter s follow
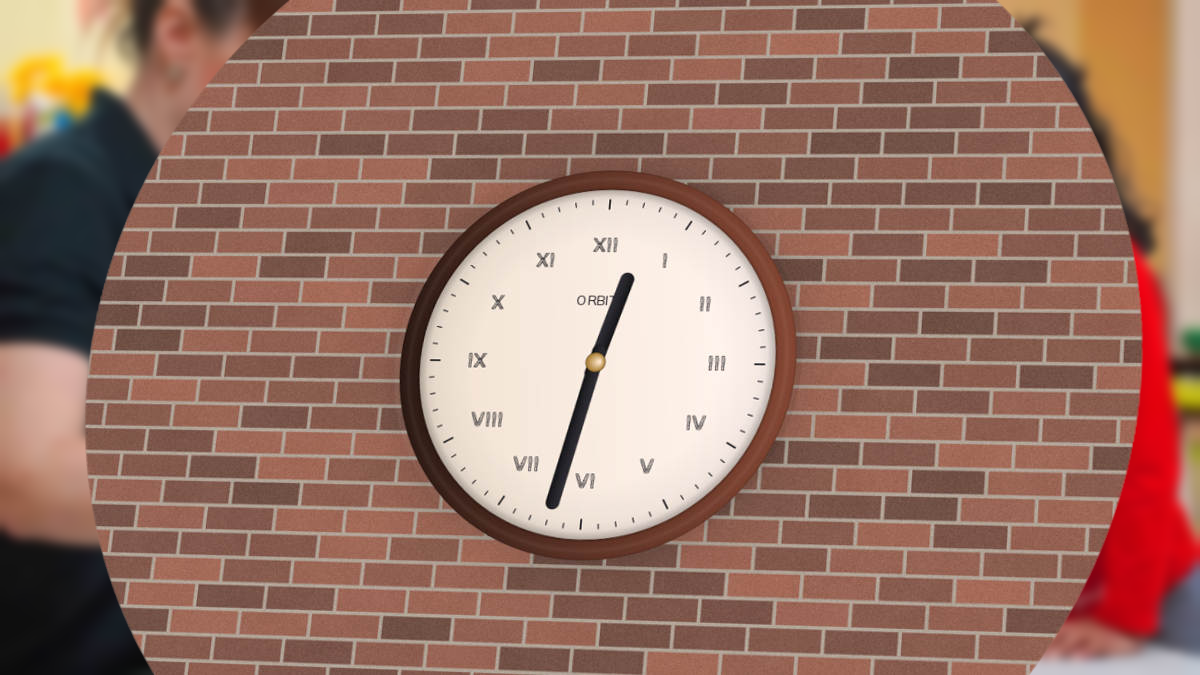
12h32
